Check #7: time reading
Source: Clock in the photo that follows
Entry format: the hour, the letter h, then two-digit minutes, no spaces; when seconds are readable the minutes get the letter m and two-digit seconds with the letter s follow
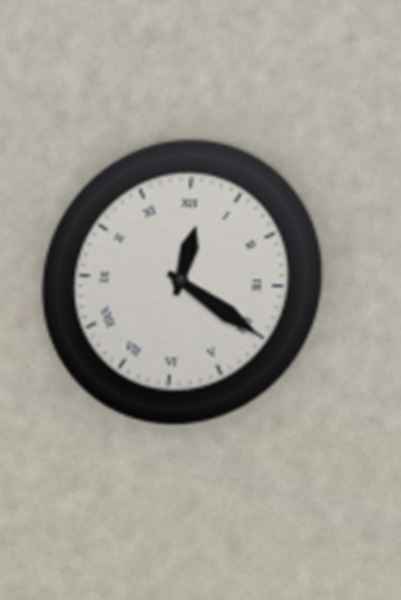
12h20
